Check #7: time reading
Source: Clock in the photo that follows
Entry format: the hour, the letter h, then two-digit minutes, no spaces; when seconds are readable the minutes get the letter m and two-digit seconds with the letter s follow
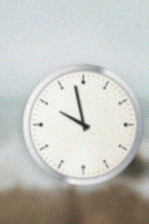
9h58
